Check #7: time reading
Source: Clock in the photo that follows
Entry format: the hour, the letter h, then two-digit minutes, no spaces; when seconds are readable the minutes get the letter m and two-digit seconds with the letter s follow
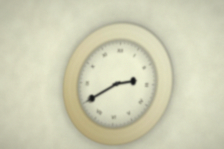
2h40
